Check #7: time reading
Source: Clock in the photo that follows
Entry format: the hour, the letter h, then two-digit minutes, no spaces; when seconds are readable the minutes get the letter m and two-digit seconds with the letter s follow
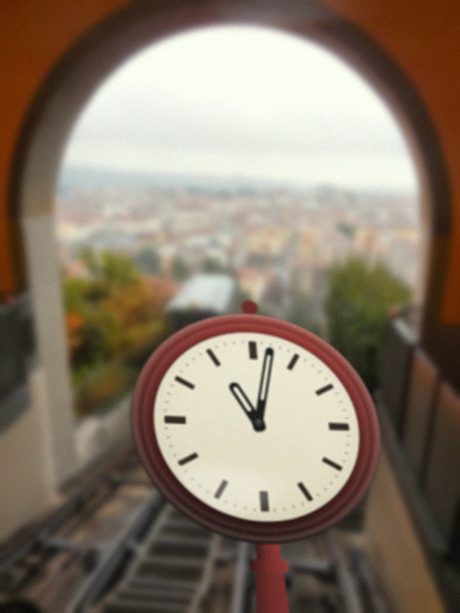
11h02
